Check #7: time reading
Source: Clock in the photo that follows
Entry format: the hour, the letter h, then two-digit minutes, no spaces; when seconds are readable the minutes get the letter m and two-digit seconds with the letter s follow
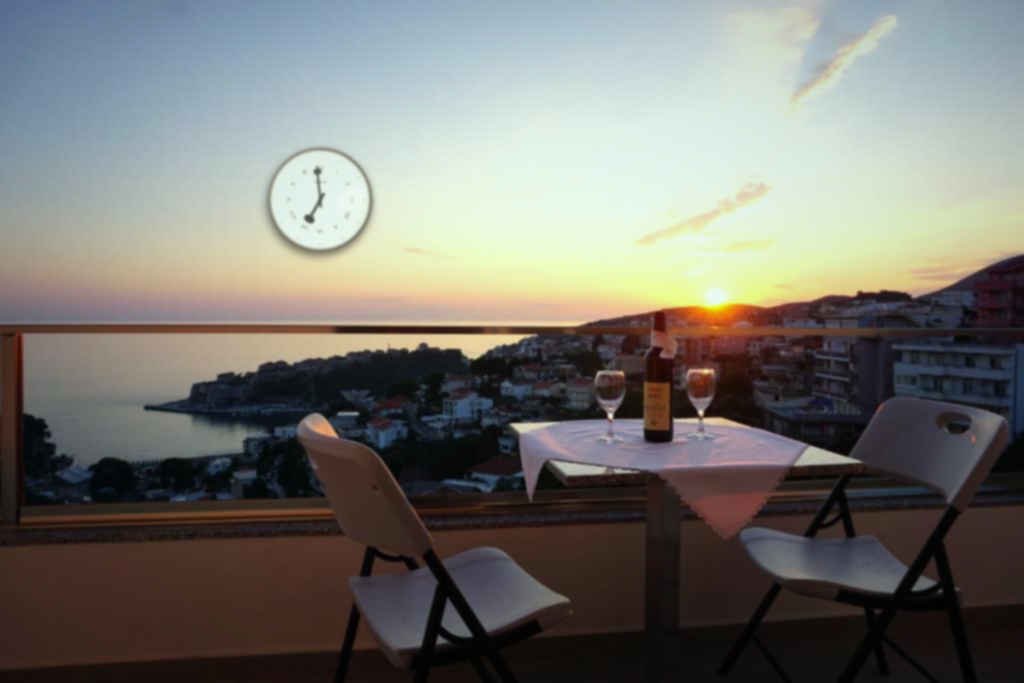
6h59
